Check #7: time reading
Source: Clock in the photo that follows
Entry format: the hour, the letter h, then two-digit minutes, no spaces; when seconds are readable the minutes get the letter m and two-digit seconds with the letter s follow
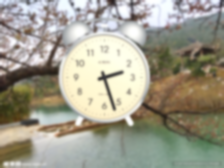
2h27
